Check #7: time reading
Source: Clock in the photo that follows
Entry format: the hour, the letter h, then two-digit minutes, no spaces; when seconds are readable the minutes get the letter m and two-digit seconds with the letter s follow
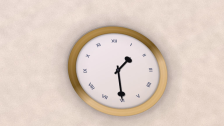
1h30
